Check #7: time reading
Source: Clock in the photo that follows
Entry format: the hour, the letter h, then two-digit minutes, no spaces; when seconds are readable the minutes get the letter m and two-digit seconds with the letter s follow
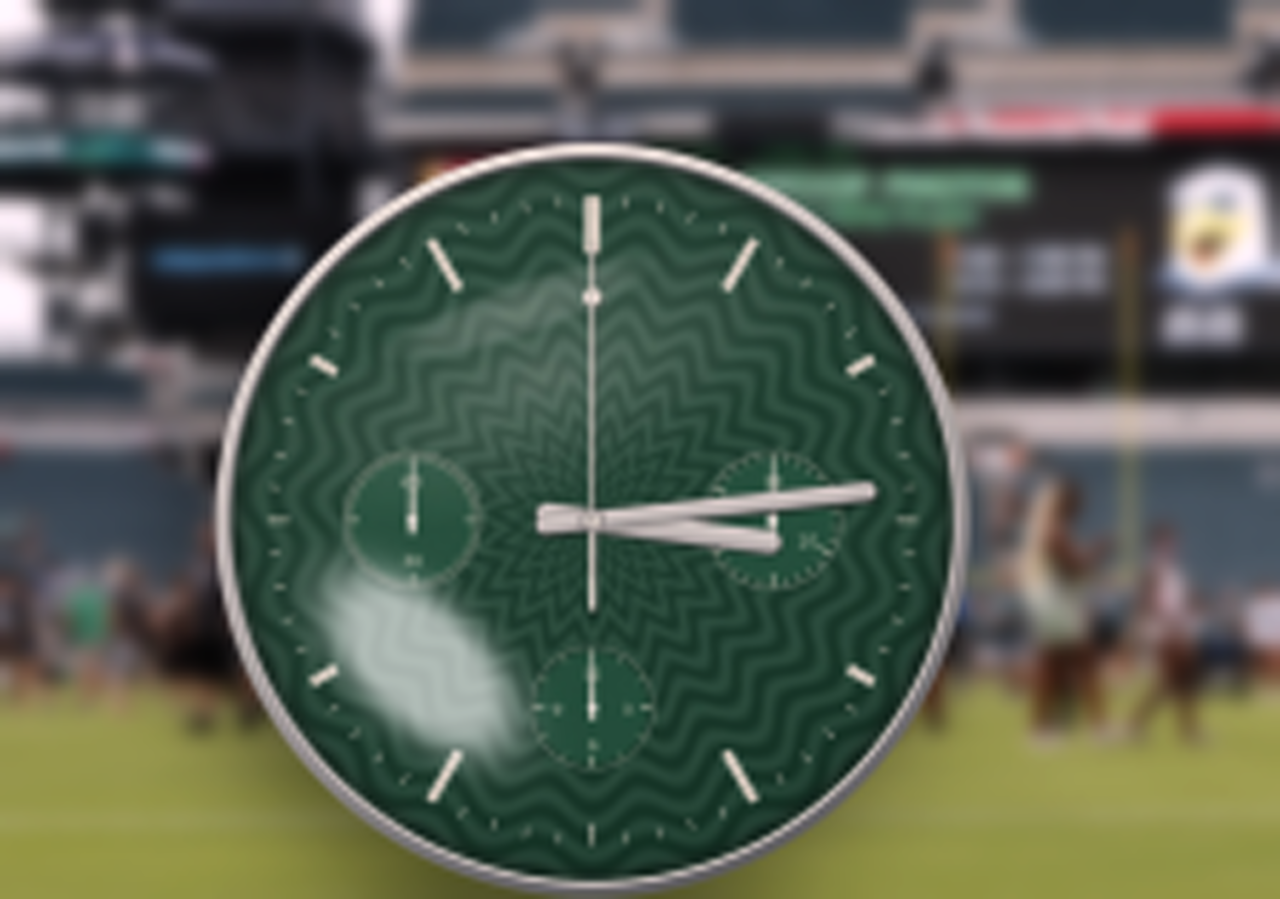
3h14
